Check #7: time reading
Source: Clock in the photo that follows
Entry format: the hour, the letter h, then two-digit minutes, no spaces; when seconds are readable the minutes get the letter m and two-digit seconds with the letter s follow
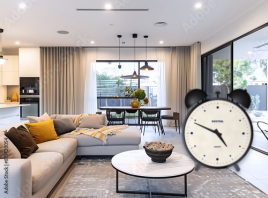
4h49
